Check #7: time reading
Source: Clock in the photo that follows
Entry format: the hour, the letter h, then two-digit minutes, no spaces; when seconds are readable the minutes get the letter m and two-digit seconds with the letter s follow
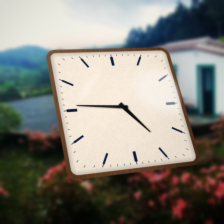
4h46
